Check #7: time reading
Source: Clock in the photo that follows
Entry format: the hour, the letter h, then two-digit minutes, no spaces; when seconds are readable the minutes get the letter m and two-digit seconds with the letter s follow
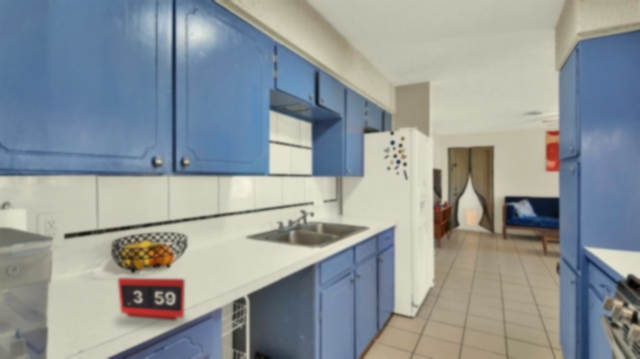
3h59
